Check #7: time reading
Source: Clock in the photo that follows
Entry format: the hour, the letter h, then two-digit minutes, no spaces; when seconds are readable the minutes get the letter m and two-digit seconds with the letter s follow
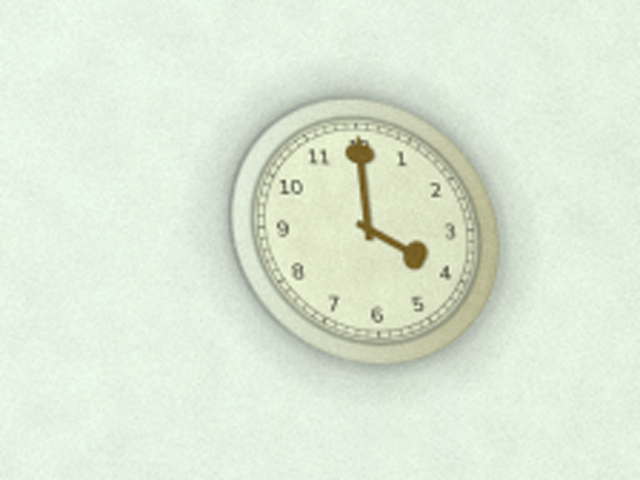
4h00
